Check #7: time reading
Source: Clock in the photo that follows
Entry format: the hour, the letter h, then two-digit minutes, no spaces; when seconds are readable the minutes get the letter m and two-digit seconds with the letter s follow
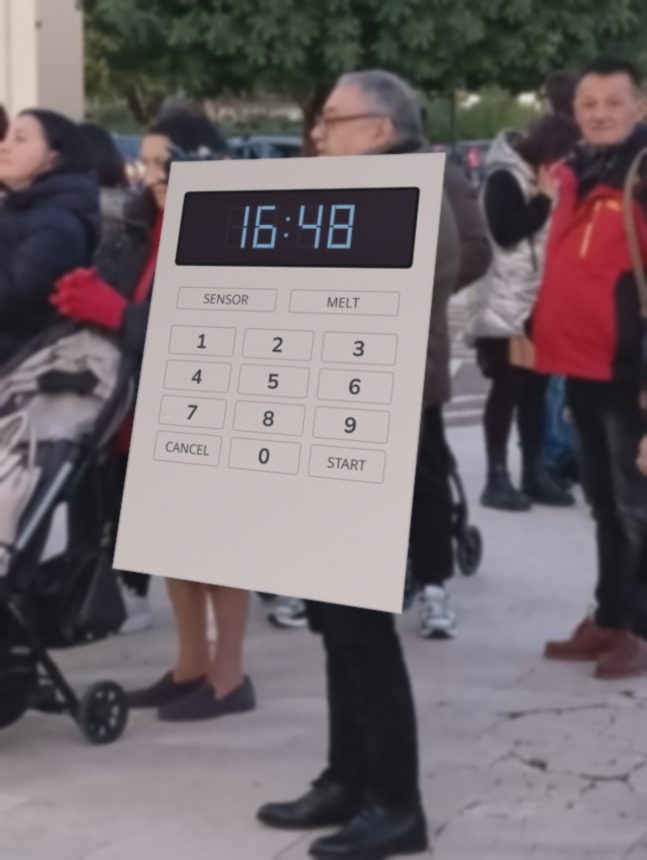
16h48
